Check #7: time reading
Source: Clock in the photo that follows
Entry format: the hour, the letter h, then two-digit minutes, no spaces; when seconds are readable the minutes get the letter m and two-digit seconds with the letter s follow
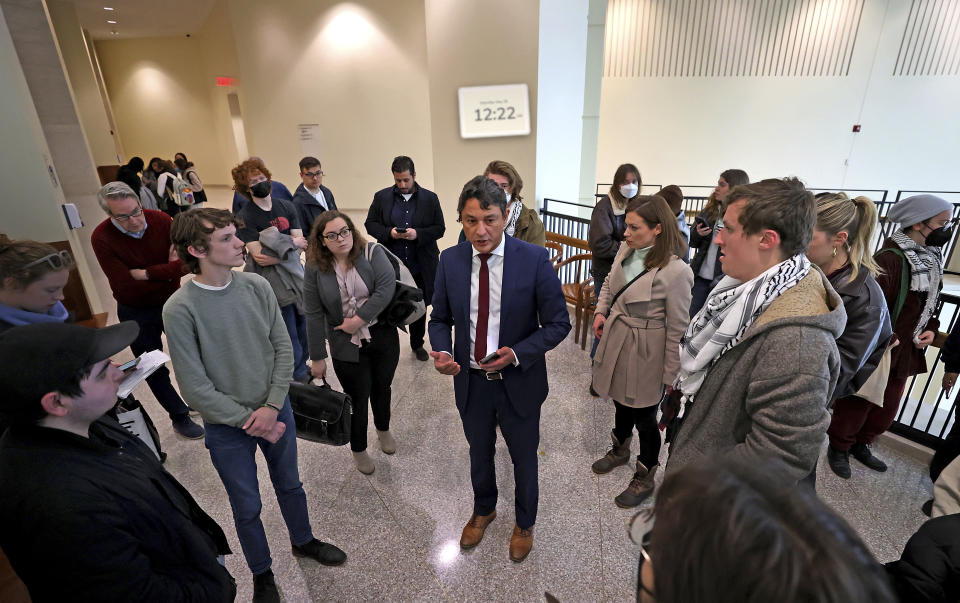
12h22
